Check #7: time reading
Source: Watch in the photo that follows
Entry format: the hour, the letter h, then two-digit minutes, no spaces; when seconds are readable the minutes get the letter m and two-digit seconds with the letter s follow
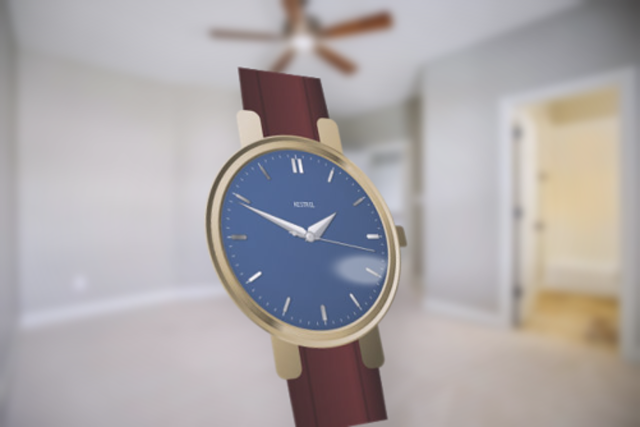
1h49m17s
